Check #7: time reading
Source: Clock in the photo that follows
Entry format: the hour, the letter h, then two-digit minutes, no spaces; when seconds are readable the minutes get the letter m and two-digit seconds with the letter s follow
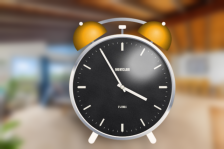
3h55
